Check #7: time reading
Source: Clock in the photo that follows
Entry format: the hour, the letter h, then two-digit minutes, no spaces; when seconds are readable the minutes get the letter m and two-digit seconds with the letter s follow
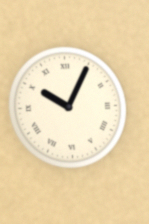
10h05
